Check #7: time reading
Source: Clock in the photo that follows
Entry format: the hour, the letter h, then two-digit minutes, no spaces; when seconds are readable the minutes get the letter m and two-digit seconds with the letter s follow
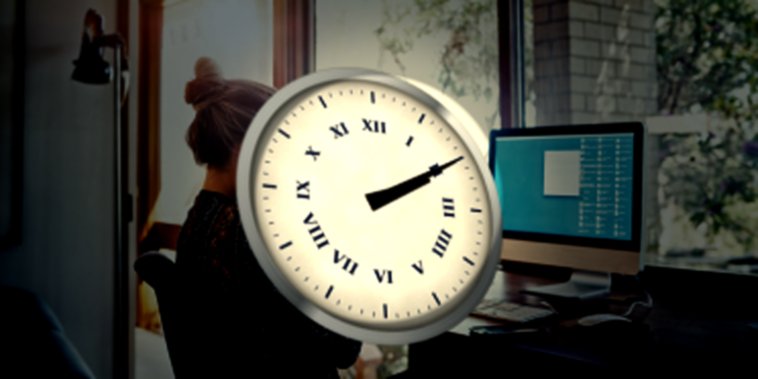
2h10
